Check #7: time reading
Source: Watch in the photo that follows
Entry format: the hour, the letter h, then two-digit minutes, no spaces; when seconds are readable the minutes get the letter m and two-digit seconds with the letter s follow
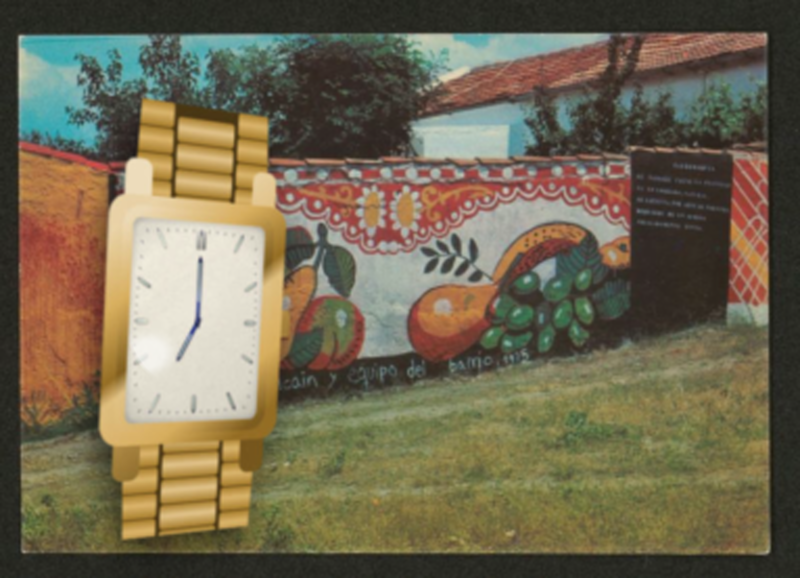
7h00
